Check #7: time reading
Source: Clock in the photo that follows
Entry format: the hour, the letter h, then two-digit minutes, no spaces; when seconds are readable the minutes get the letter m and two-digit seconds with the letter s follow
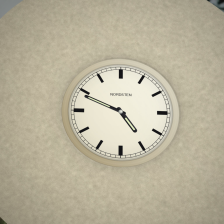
4h49
